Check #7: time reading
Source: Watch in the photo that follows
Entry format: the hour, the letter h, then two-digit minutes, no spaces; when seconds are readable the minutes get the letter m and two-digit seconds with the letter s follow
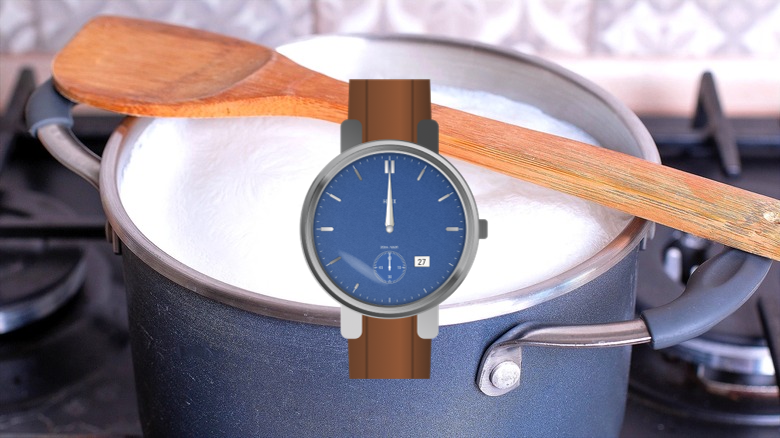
12h00
